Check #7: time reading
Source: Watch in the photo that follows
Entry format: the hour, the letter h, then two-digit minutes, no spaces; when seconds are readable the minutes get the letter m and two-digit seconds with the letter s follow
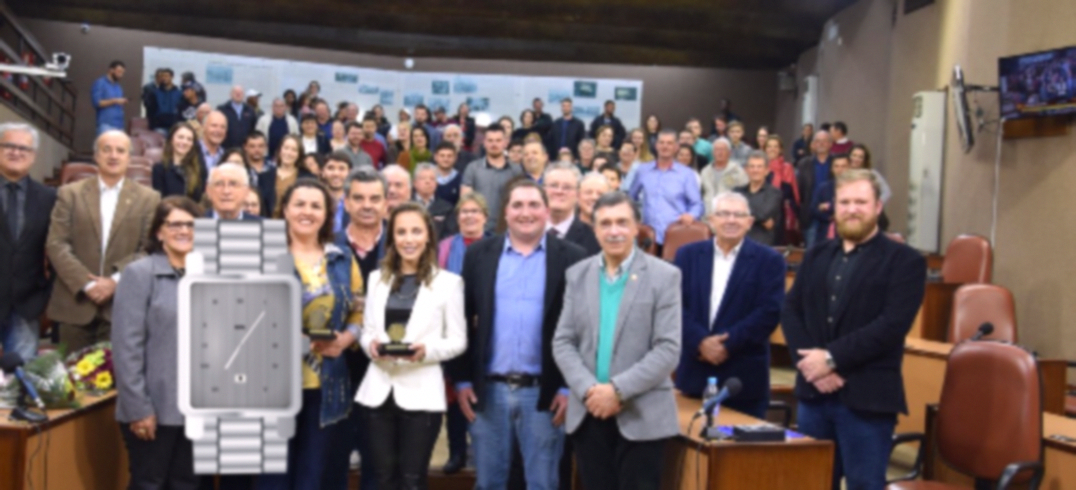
7h06
